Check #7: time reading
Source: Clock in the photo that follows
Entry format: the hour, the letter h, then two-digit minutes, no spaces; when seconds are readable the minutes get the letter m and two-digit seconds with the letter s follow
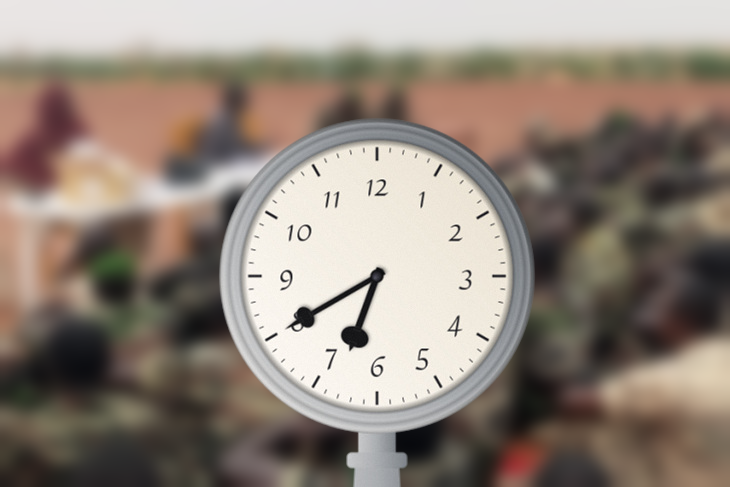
6h40
